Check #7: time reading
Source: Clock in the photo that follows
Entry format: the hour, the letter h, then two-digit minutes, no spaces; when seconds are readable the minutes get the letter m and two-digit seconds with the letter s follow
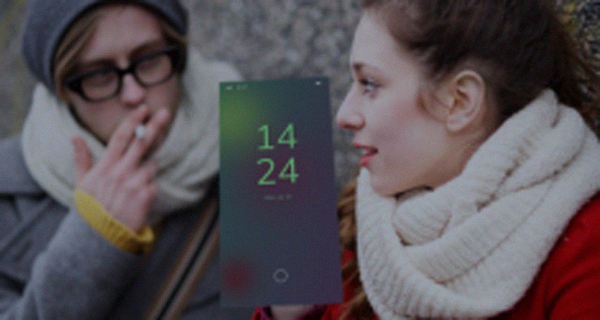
14h24
